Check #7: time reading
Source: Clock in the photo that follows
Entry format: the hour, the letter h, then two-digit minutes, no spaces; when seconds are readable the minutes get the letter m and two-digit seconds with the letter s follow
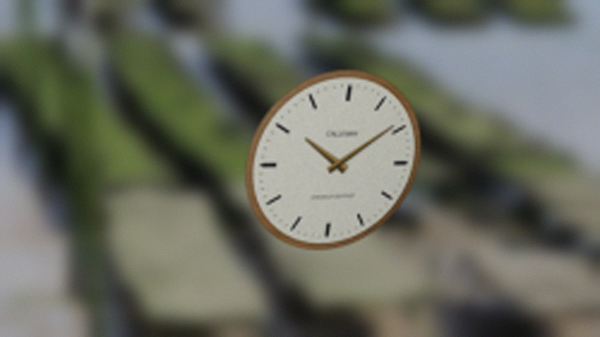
10h09
